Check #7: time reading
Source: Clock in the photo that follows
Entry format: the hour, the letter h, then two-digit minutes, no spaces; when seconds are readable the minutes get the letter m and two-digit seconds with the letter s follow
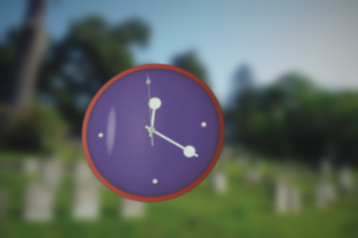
12h21m00s
